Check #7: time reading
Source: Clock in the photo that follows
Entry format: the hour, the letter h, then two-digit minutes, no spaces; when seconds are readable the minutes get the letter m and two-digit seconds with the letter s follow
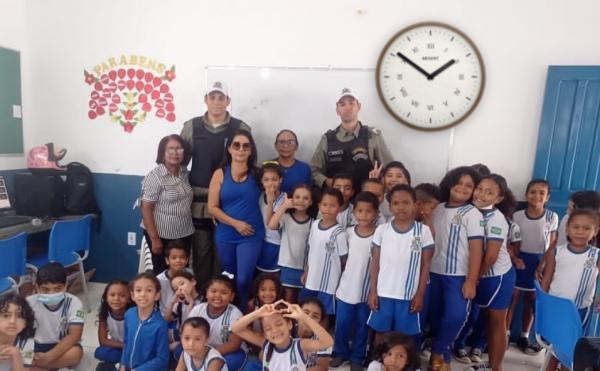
1h51
